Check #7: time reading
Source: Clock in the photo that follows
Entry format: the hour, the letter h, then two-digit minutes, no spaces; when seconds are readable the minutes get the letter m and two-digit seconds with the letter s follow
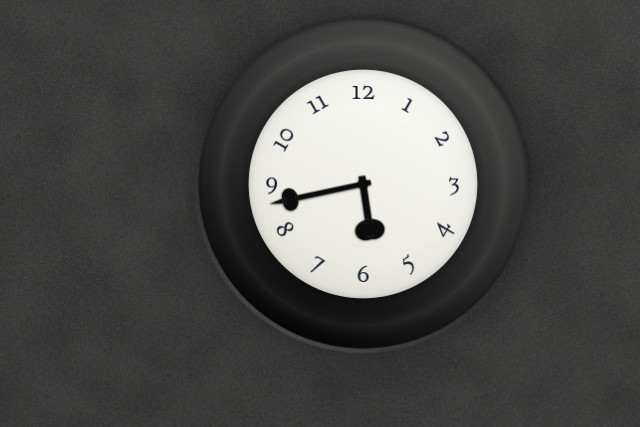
5h43
